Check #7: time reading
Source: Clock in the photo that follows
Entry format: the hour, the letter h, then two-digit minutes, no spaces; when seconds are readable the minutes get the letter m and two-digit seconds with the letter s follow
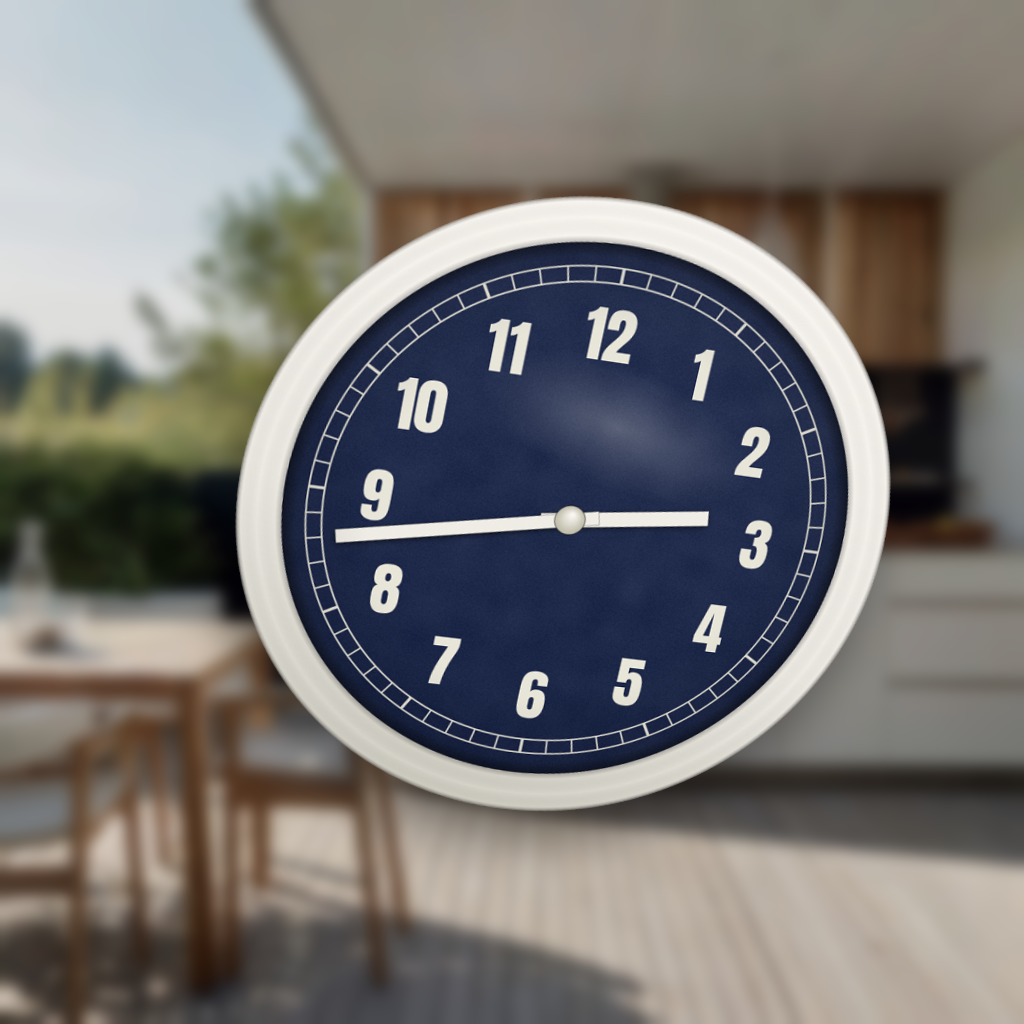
2h43
